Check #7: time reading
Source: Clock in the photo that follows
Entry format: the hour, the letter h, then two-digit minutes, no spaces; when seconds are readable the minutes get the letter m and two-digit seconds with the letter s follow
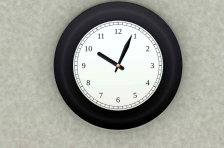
10h04
